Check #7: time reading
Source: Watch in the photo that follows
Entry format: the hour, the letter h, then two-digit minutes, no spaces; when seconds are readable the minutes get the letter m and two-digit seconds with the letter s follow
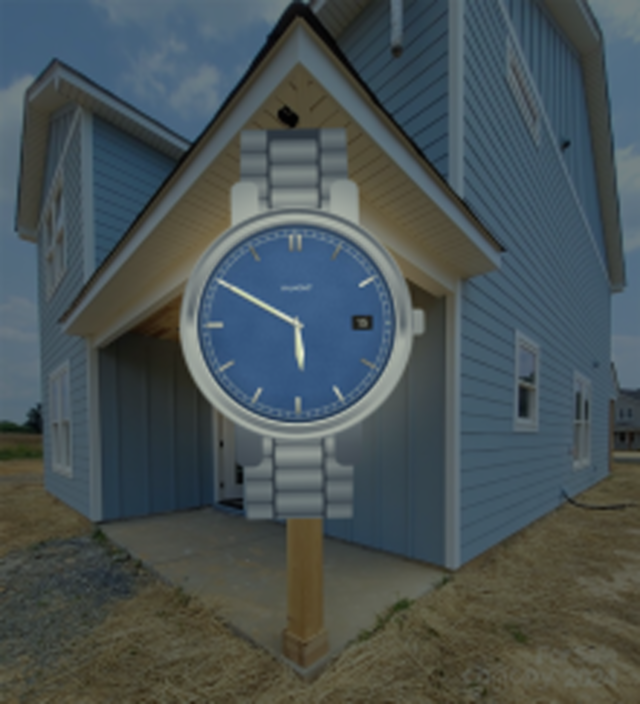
5h50
